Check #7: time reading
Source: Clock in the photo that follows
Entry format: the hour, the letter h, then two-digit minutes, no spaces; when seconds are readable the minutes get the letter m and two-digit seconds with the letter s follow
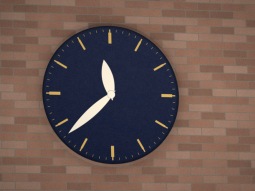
11h38
